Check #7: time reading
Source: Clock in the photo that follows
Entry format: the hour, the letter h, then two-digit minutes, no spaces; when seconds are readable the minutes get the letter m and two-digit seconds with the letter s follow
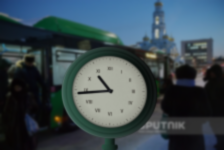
10h44
